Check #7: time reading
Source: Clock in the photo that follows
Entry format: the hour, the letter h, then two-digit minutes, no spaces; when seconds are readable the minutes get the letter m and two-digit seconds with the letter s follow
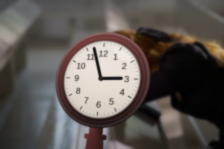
2h57
